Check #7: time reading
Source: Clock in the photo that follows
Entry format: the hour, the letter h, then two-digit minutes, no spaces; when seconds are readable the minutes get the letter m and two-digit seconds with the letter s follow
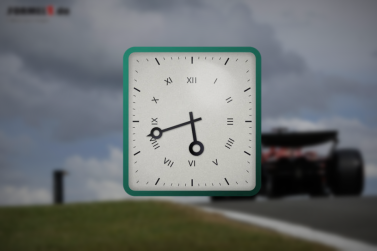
5h42
